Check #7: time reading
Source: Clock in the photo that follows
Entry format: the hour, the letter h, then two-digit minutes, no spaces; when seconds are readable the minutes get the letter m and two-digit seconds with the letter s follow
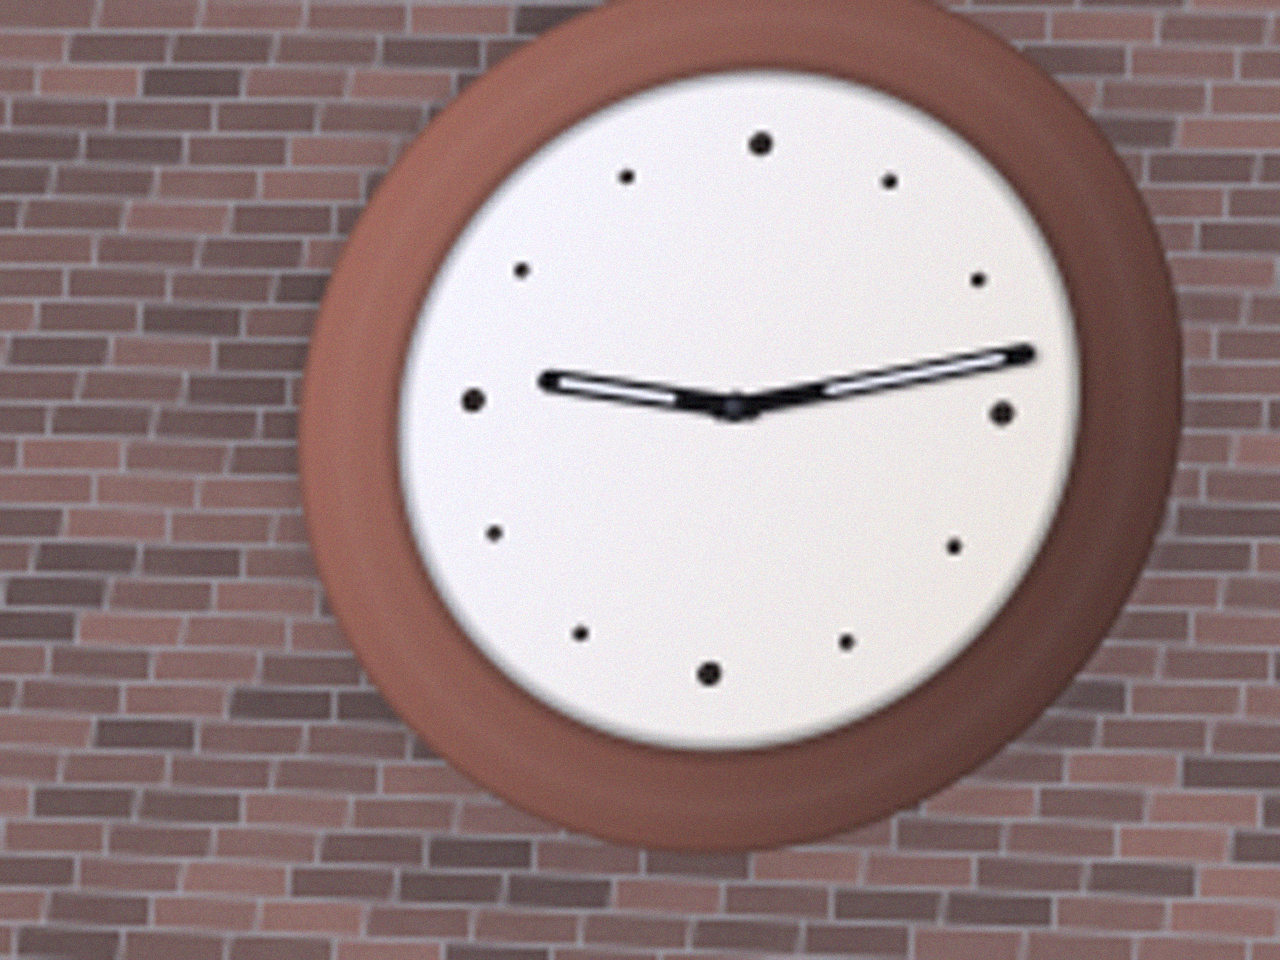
9h13
